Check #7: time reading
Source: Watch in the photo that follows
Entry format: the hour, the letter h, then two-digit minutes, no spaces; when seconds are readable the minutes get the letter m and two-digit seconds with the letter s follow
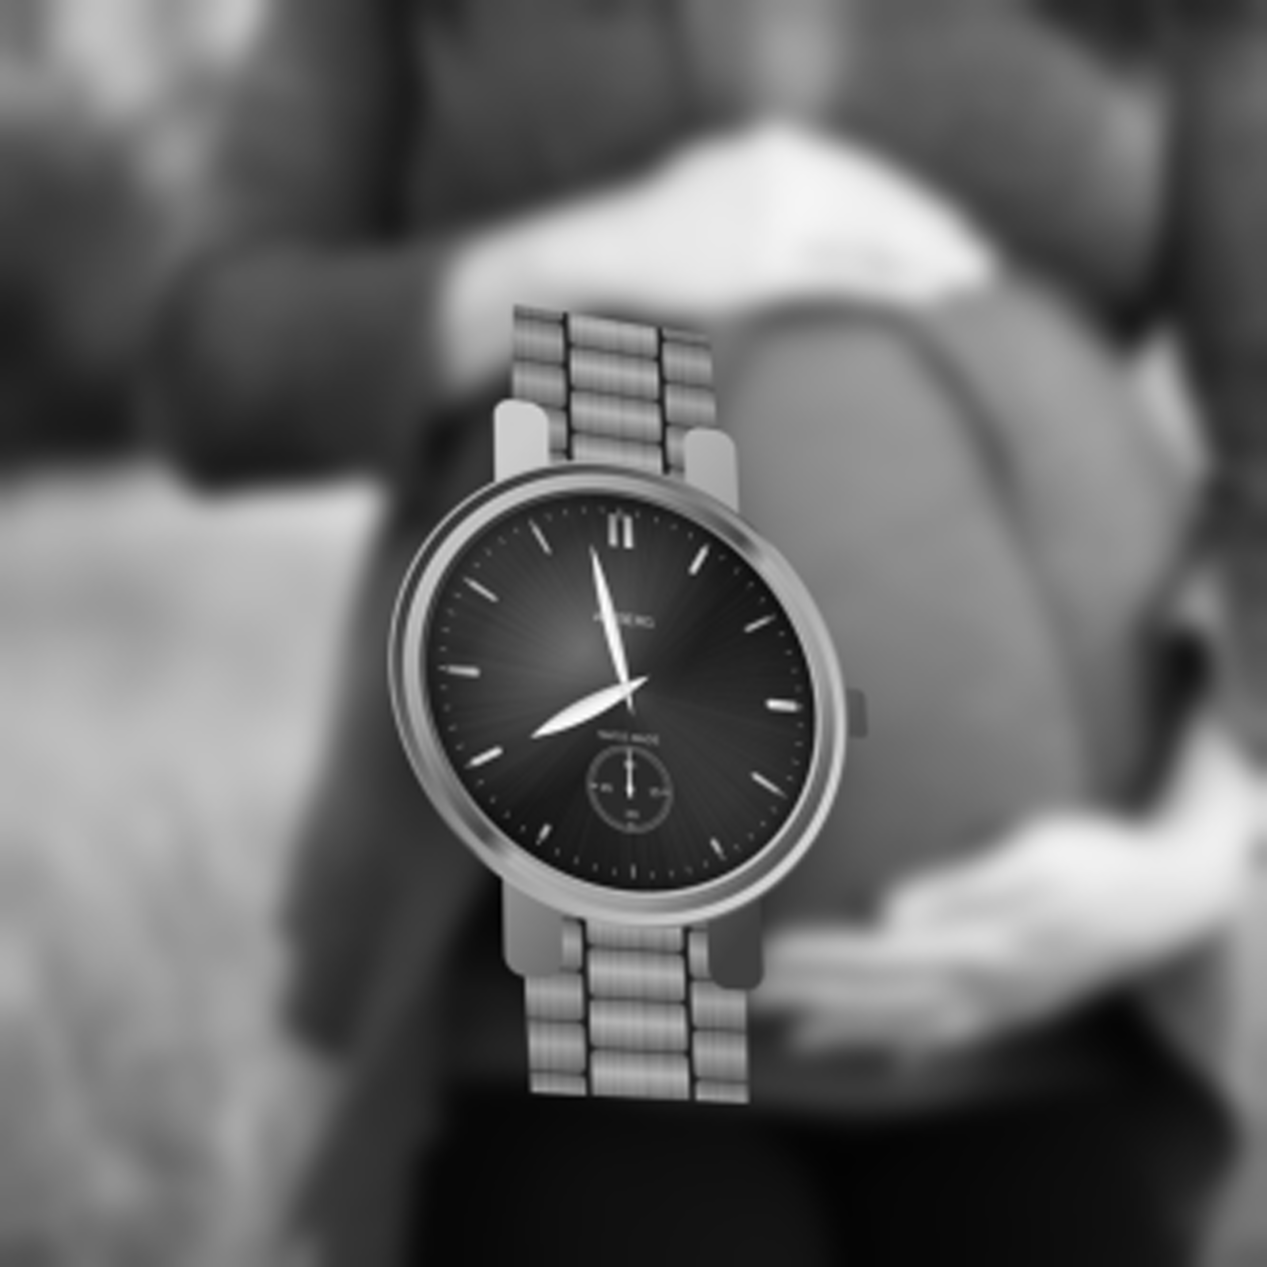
7h58
